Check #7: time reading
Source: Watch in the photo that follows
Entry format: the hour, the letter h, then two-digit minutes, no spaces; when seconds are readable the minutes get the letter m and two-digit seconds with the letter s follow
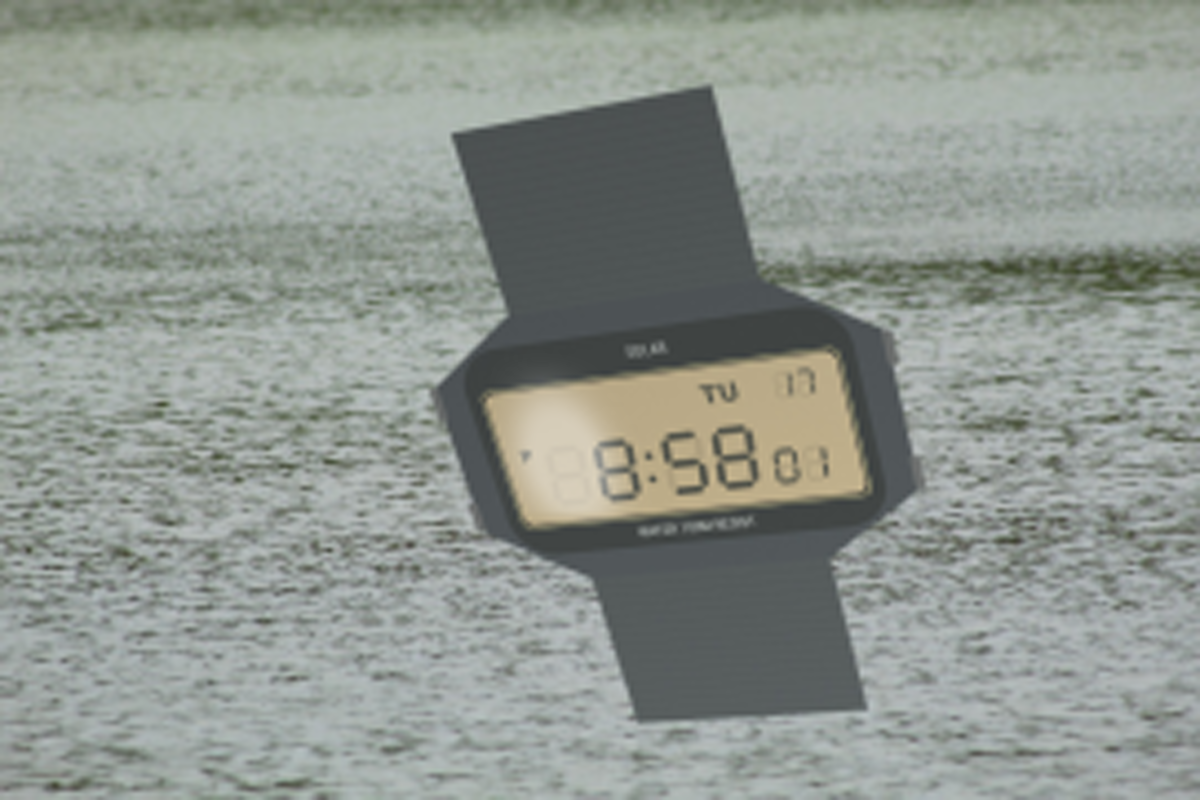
8h58m01s
